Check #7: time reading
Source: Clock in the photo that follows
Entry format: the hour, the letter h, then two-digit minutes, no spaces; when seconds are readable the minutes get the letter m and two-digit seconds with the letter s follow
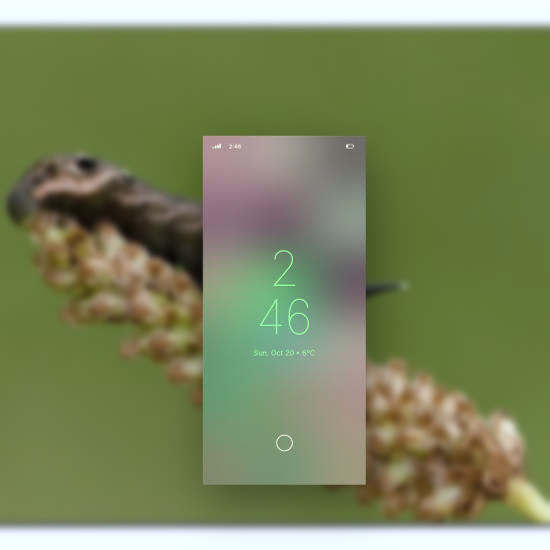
2h46
